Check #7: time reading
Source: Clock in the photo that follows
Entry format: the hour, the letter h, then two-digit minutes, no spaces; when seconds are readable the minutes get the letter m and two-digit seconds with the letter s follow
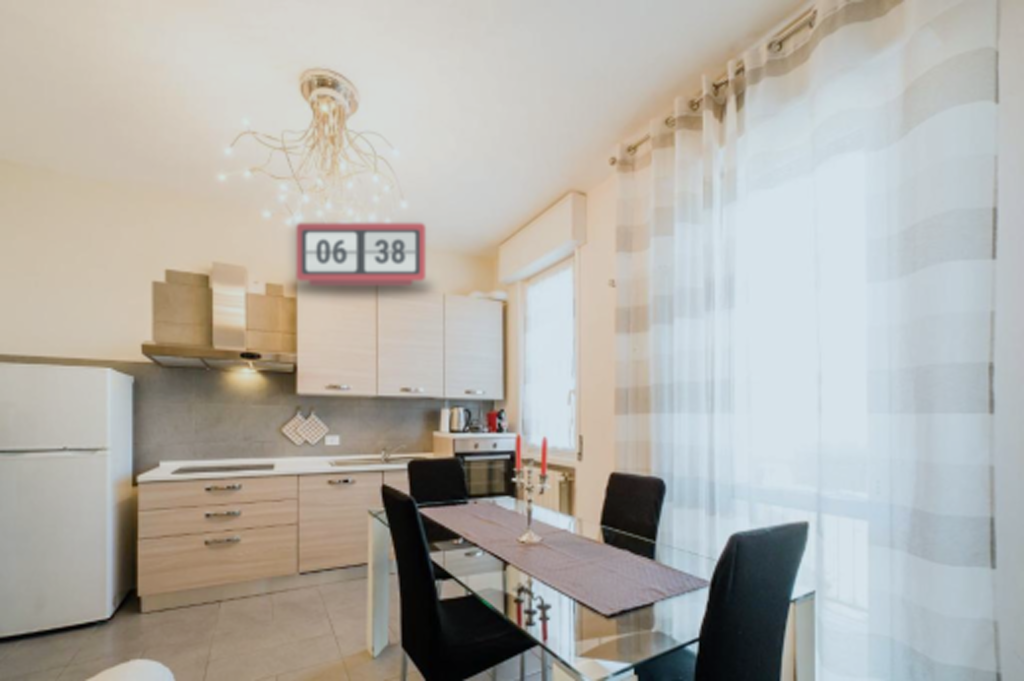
6h38
